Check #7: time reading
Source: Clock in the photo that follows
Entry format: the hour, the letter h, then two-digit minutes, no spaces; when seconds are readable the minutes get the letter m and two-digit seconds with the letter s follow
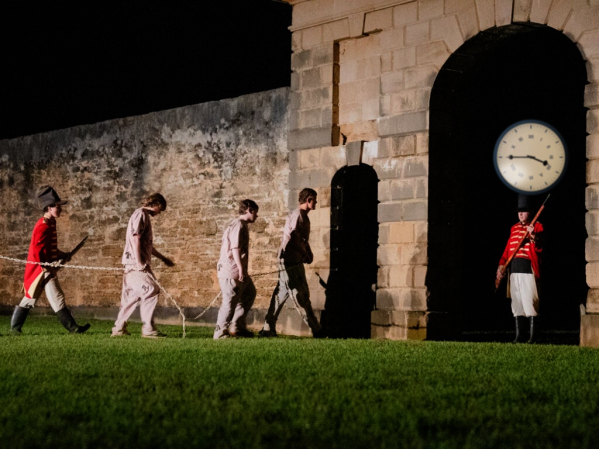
3h45
